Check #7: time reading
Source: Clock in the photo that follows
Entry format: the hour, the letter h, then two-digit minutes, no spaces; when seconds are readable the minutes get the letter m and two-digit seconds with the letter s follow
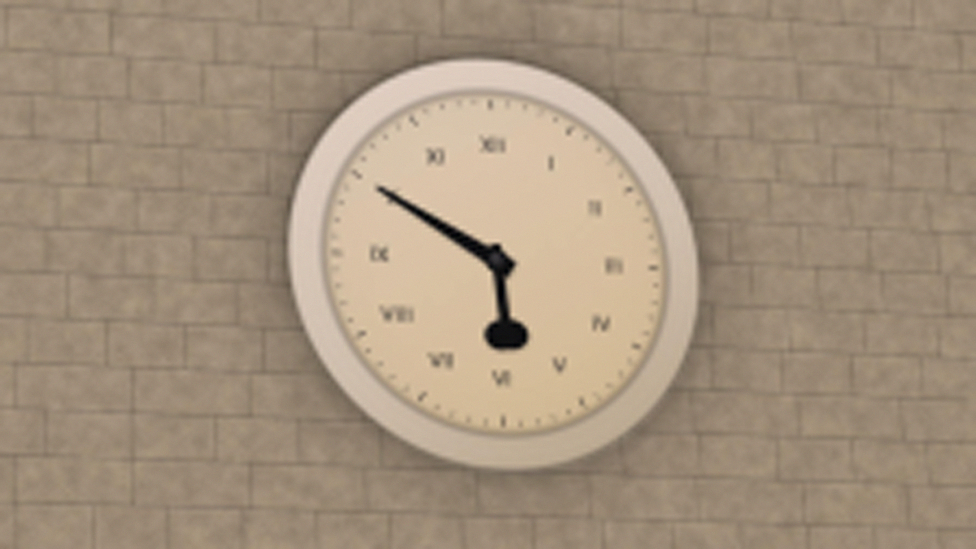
5h50
